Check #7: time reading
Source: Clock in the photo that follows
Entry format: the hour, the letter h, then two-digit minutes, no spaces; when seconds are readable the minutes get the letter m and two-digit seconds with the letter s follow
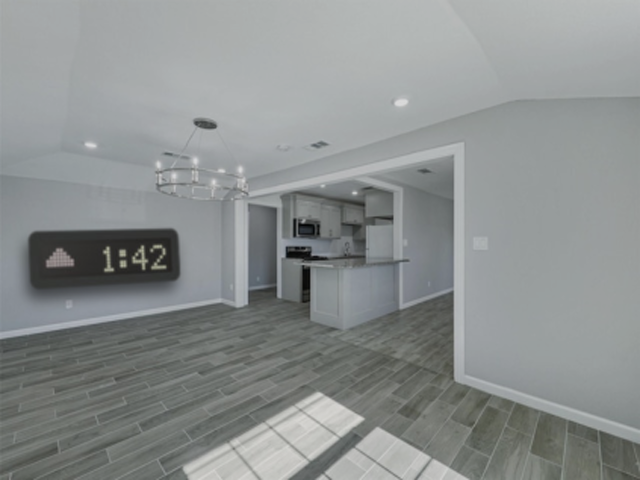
1h42
